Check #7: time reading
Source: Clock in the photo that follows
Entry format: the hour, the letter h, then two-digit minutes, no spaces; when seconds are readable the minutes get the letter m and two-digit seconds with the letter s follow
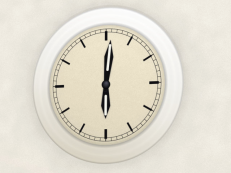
6h01
